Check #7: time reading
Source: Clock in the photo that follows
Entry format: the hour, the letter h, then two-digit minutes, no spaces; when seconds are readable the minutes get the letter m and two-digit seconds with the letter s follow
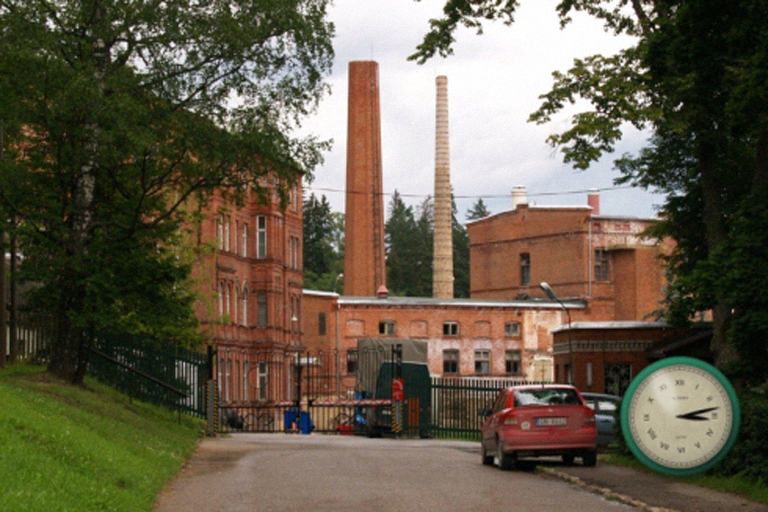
3h13
